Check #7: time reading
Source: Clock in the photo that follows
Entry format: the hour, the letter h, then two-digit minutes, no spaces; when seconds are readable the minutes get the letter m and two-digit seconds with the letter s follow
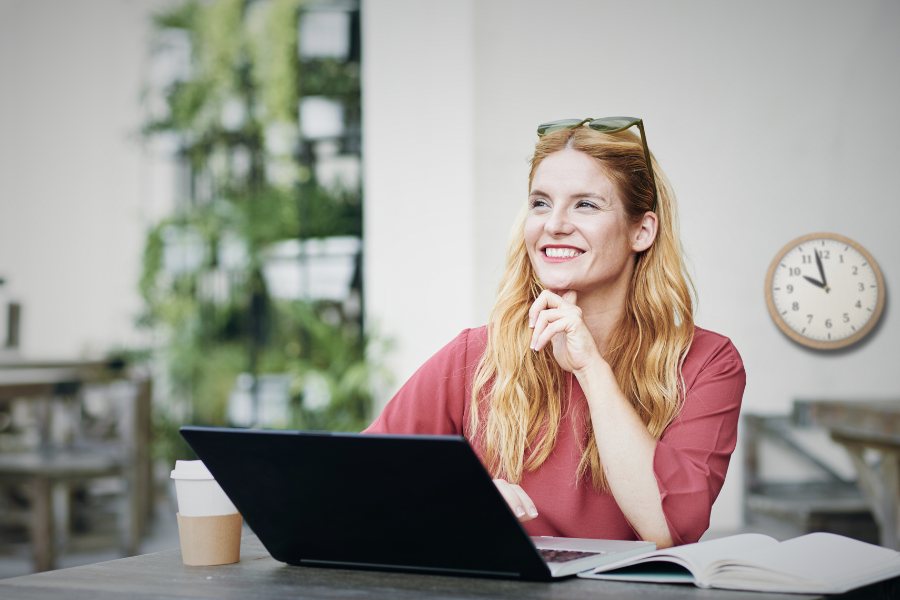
9h58
